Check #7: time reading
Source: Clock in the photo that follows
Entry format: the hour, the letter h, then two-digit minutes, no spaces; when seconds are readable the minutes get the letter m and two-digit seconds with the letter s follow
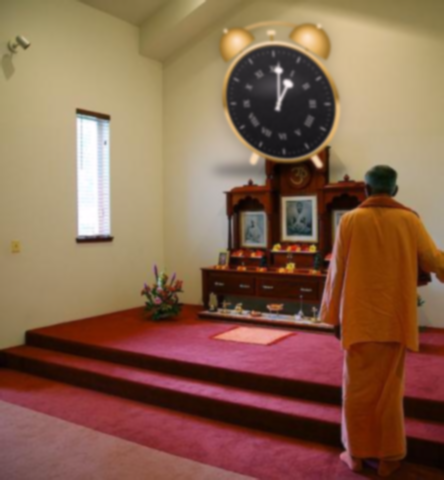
1h01
